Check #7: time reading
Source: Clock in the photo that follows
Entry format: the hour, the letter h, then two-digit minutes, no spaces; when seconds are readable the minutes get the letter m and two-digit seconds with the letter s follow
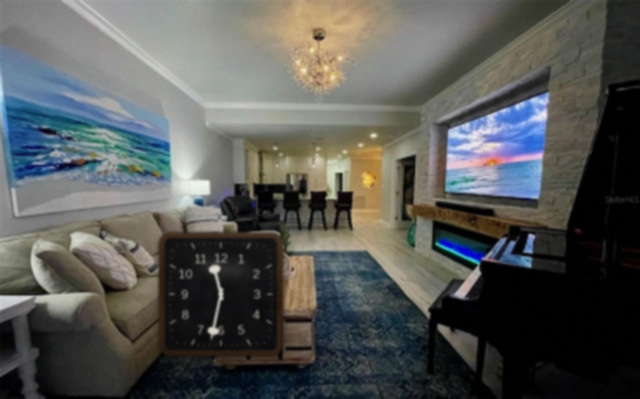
11h32
